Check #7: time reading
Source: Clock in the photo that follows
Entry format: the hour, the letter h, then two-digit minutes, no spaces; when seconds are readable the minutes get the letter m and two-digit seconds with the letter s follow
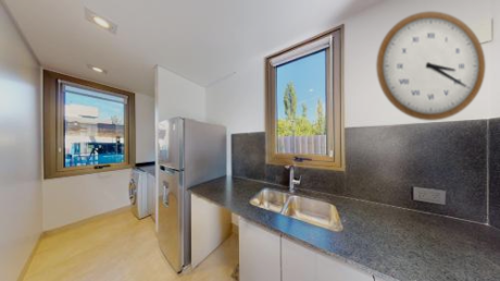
3h20
